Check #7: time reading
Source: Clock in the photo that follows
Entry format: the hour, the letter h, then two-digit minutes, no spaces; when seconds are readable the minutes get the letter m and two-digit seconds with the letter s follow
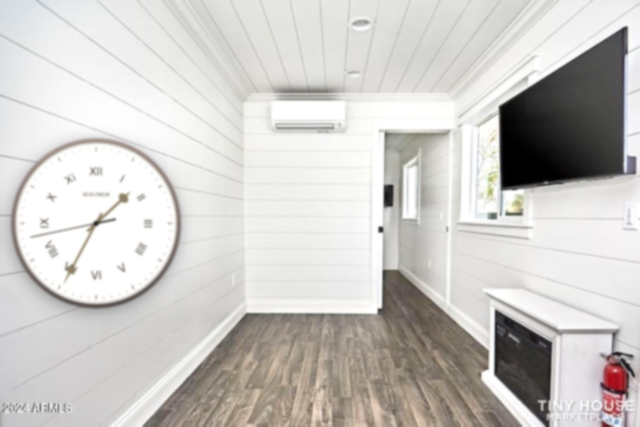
1h34m43s
